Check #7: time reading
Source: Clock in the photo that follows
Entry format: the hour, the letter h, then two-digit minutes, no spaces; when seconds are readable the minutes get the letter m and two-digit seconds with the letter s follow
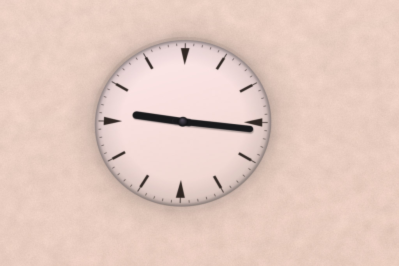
9h16
